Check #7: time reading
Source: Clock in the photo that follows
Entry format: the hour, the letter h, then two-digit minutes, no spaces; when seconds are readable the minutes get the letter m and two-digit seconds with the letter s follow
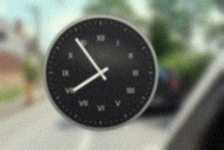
7h54
